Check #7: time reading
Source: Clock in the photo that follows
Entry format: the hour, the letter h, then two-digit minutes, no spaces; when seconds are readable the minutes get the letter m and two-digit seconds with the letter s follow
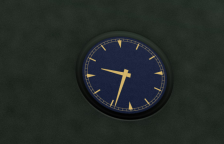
9h34
